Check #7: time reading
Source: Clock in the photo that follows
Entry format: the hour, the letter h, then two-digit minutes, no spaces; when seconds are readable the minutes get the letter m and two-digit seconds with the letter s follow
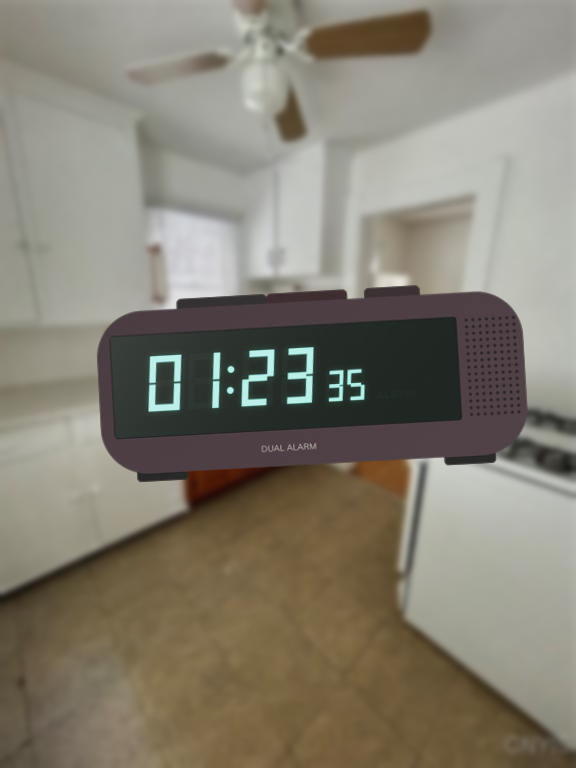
1h23m35s
